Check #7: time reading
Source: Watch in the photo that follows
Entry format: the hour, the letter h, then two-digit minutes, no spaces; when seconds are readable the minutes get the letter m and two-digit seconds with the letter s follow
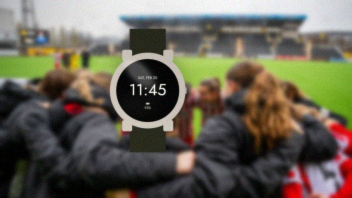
11h45
